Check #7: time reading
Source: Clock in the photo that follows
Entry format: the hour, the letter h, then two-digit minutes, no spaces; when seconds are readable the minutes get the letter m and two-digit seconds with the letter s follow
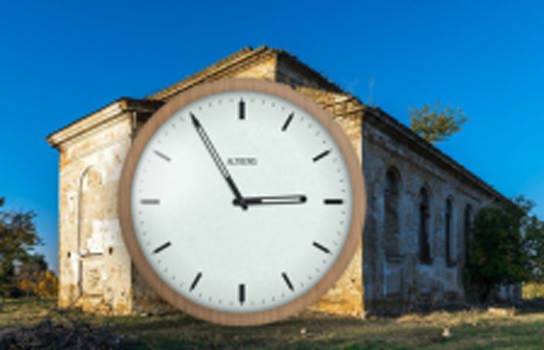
2h55
